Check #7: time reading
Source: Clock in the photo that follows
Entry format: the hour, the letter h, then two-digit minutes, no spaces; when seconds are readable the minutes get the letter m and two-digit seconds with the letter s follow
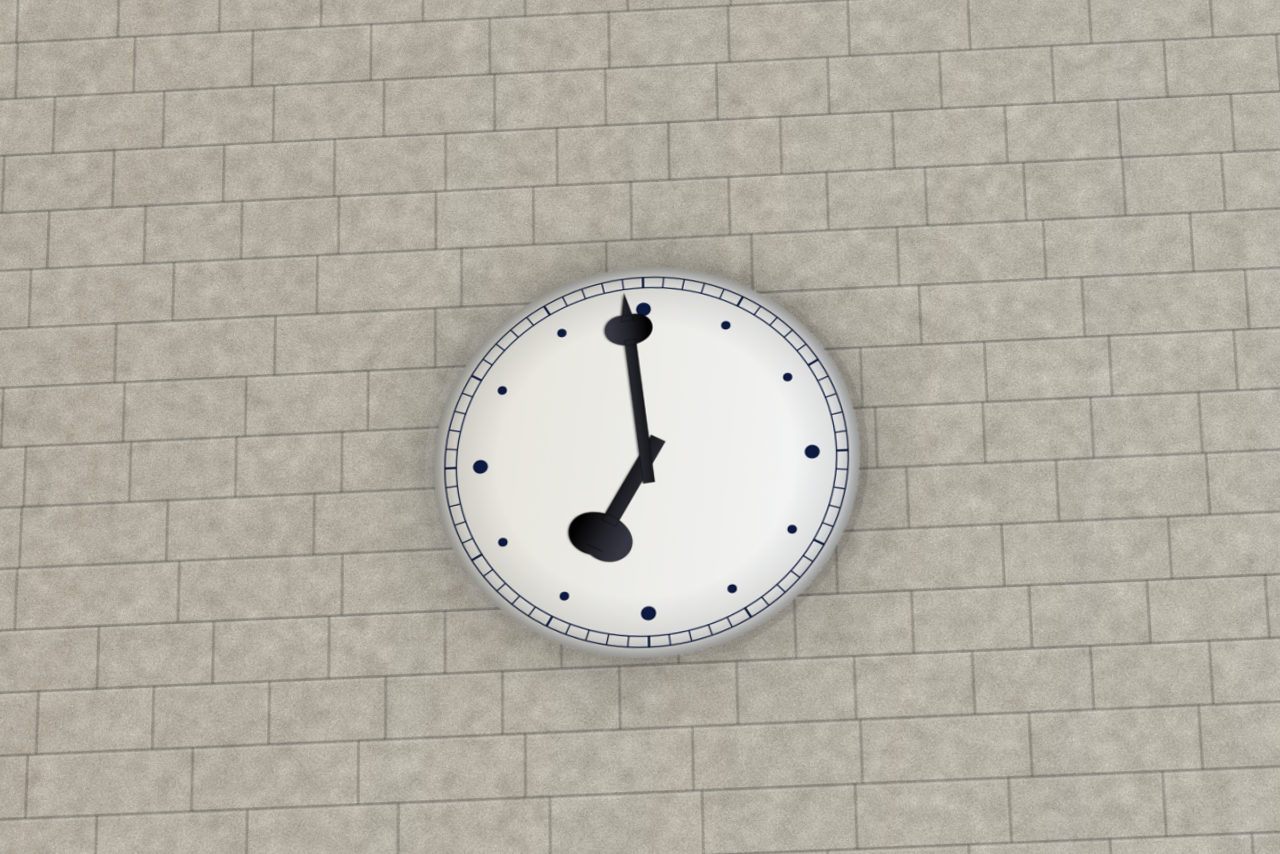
6h59
